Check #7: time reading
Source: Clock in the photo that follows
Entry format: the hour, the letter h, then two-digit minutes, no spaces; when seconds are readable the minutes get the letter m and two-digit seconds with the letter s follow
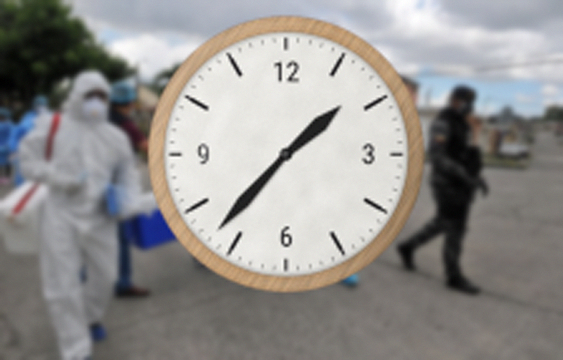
1h37
